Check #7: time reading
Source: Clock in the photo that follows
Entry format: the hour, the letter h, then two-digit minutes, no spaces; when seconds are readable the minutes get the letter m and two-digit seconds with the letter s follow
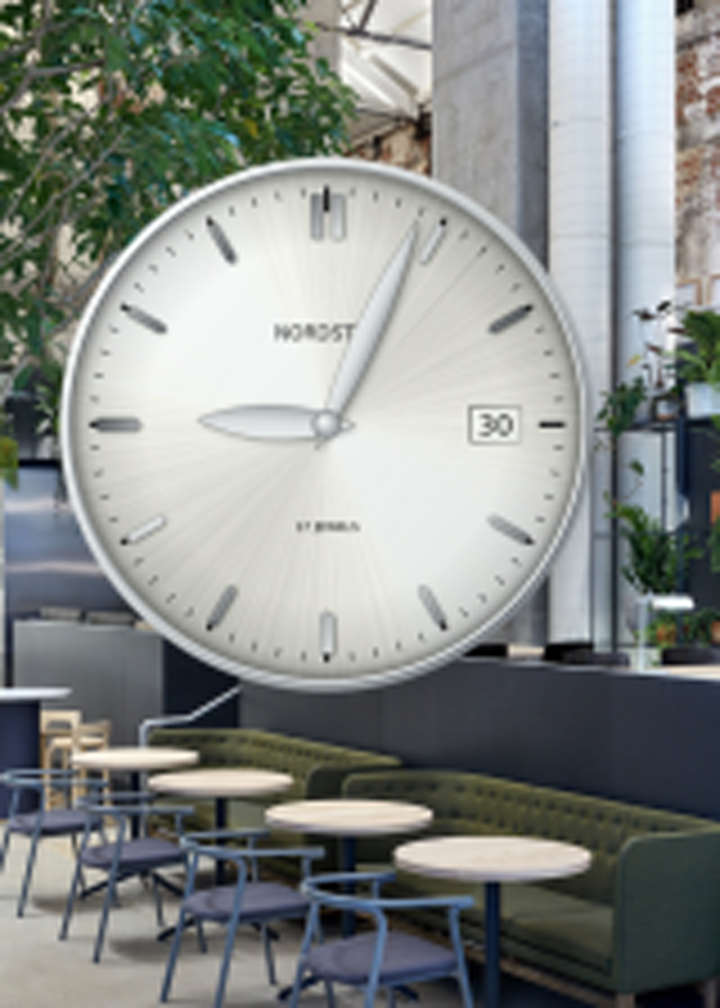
9h04
